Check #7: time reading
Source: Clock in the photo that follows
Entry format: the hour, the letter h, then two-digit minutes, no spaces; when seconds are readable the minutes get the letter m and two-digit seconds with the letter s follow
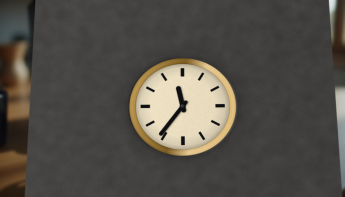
11h36
